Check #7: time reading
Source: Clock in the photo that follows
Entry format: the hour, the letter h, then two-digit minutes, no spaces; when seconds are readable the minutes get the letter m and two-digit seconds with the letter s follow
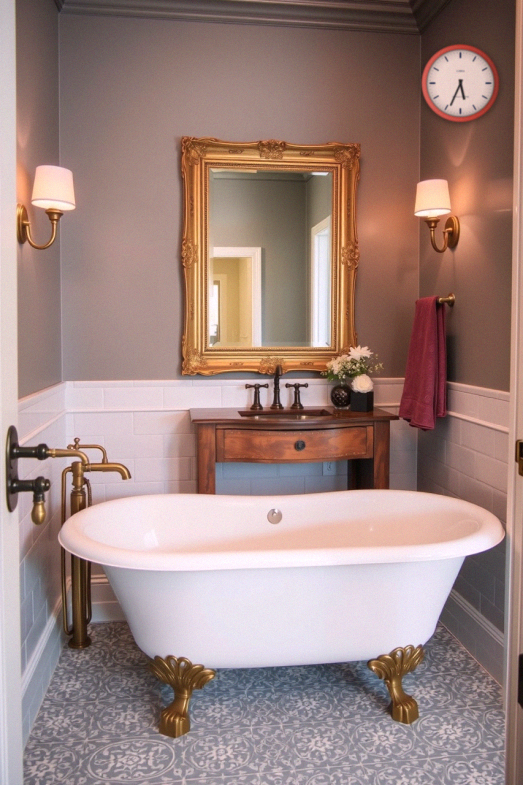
5h34
